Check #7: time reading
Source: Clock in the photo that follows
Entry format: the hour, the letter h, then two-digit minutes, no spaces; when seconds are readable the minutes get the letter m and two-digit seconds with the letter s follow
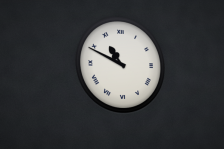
10h49
